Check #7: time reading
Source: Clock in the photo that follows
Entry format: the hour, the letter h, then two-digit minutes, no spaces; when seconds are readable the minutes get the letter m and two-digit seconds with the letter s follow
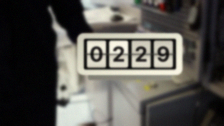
2h29
